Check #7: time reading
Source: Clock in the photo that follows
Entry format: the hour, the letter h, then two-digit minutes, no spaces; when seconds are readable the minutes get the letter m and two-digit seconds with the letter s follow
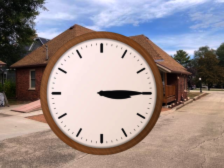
3h15
